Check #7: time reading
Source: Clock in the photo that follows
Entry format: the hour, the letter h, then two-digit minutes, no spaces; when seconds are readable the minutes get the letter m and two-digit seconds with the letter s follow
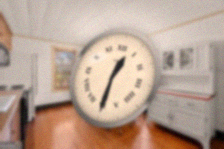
12h30
